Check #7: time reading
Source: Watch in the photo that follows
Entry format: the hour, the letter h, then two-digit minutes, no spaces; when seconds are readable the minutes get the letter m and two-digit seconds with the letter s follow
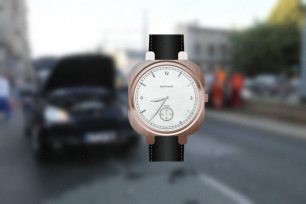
8h36
